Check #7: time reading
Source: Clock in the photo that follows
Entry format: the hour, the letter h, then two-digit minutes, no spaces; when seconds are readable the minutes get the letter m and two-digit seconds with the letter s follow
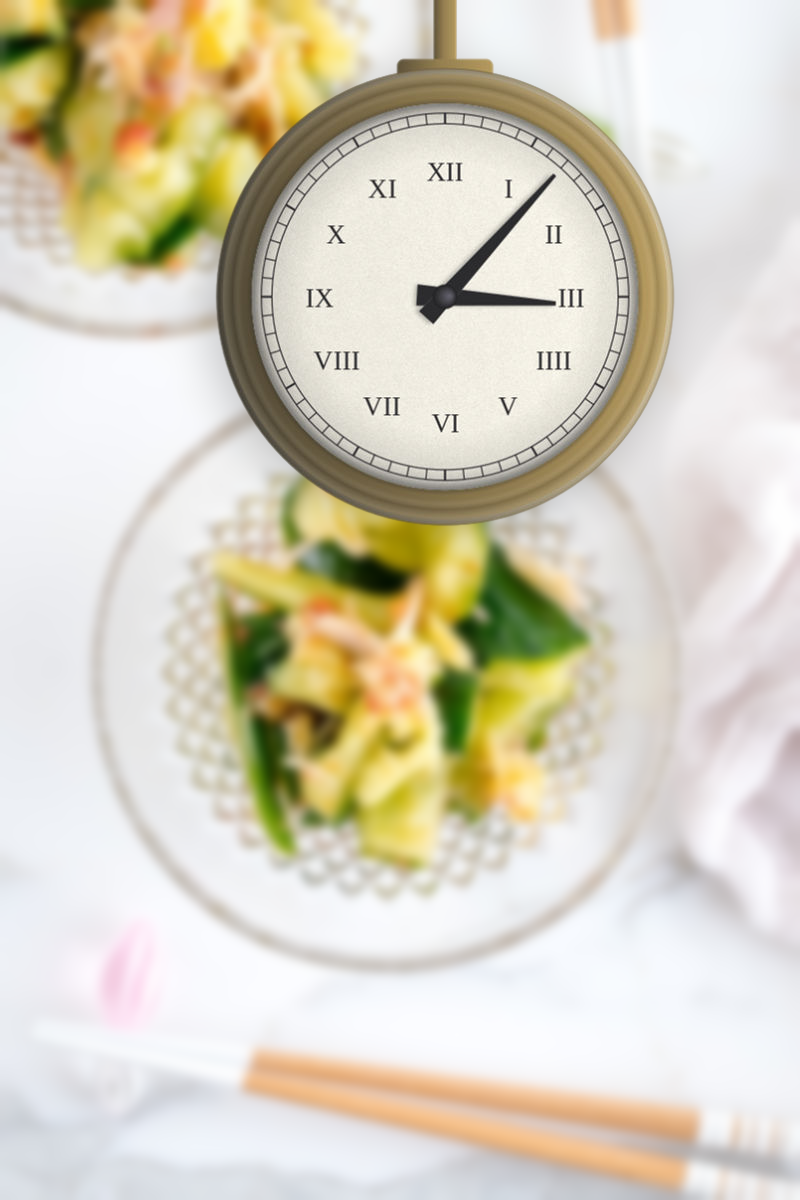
3h07
